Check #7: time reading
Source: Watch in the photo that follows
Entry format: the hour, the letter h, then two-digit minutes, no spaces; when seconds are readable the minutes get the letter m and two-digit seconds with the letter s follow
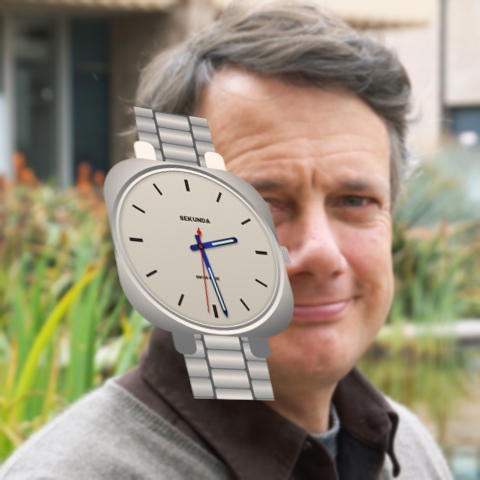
2h28m31s
